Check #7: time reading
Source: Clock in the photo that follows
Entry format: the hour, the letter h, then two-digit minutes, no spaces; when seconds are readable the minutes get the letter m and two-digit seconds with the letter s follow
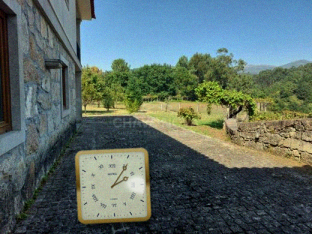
2h06
